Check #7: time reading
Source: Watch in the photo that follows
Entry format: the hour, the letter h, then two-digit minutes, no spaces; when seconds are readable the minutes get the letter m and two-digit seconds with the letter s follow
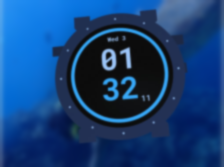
1h32
